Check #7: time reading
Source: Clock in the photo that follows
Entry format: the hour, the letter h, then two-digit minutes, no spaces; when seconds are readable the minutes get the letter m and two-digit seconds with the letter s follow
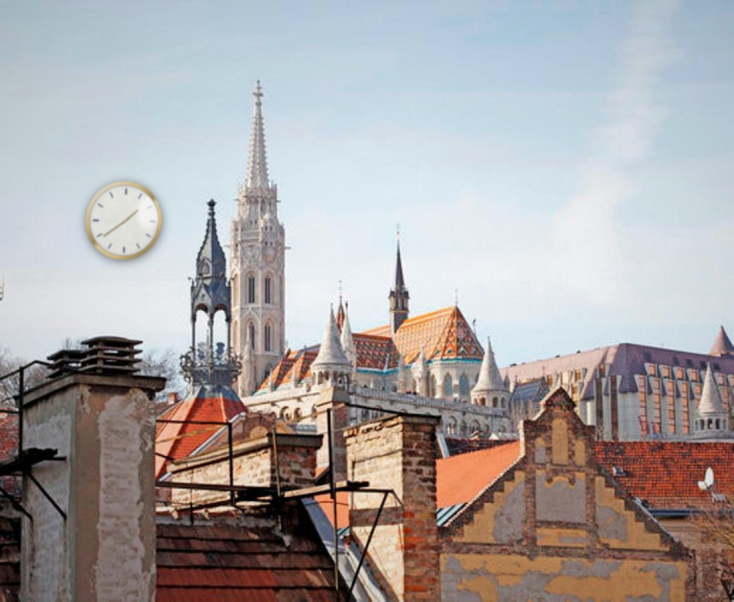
1h39
